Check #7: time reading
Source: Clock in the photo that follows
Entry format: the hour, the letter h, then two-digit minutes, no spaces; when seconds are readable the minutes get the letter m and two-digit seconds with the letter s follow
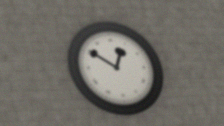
12h51
